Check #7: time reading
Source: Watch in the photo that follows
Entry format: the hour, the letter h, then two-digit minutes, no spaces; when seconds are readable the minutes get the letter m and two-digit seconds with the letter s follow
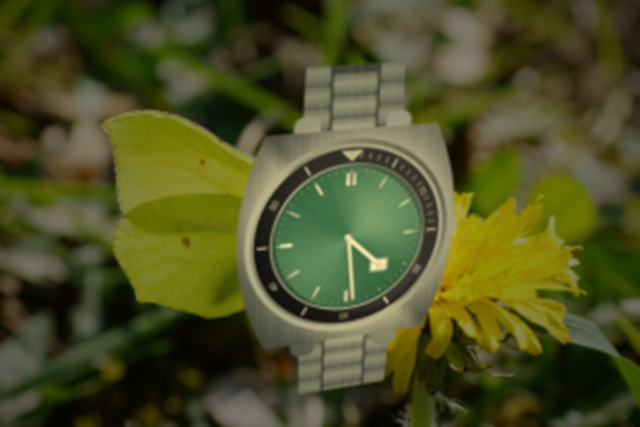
4h29
